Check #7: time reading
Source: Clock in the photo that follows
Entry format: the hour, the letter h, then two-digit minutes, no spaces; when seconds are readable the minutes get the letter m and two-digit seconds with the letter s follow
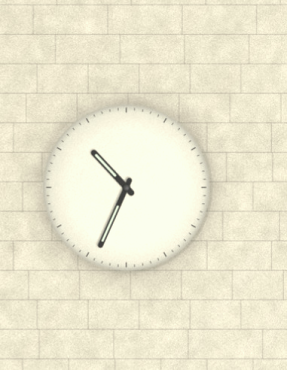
10h34
